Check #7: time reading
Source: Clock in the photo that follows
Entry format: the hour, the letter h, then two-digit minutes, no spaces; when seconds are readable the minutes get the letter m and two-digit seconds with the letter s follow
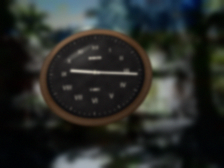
9h16
